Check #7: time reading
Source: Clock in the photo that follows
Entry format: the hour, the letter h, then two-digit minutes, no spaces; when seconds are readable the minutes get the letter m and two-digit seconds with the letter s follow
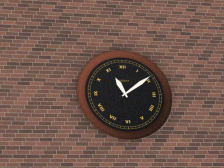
11h09
